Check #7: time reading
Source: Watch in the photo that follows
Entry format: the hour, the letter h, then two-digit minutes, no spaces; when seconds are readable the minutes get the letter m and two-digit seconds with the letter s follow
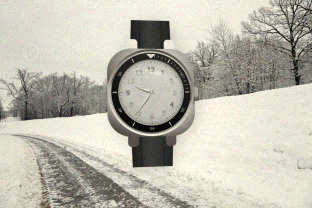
9h36
